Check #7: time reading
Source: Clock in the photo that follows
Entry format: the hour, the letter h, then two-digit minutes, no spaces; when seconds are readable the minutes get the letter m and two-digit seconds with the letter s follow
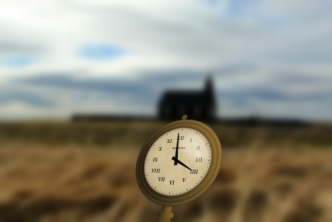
3h59
